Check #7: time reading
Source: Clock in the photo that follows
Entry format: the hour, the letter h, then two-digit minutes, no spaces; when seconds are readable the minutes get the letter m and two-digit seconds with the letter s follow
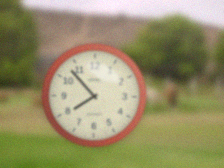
7h53
